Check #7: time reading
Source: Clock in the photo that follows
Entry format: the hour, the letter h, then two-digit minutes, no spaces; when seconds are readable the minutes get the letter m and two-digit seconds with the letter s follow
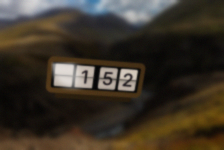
1h52
